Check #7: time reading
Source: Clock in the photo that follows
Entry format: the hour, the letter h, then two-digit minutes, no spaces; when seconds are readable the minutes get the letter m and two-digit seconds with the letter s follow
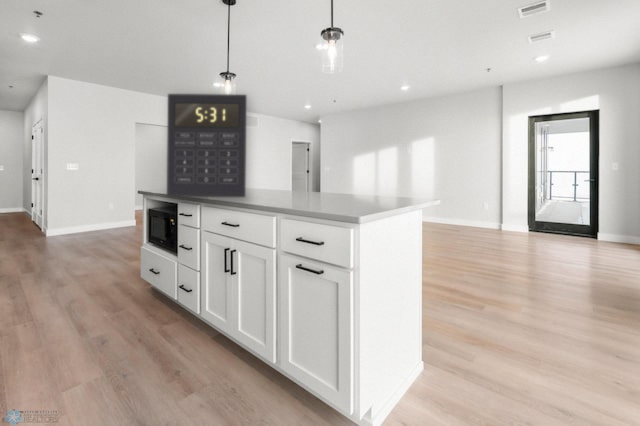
5h31
